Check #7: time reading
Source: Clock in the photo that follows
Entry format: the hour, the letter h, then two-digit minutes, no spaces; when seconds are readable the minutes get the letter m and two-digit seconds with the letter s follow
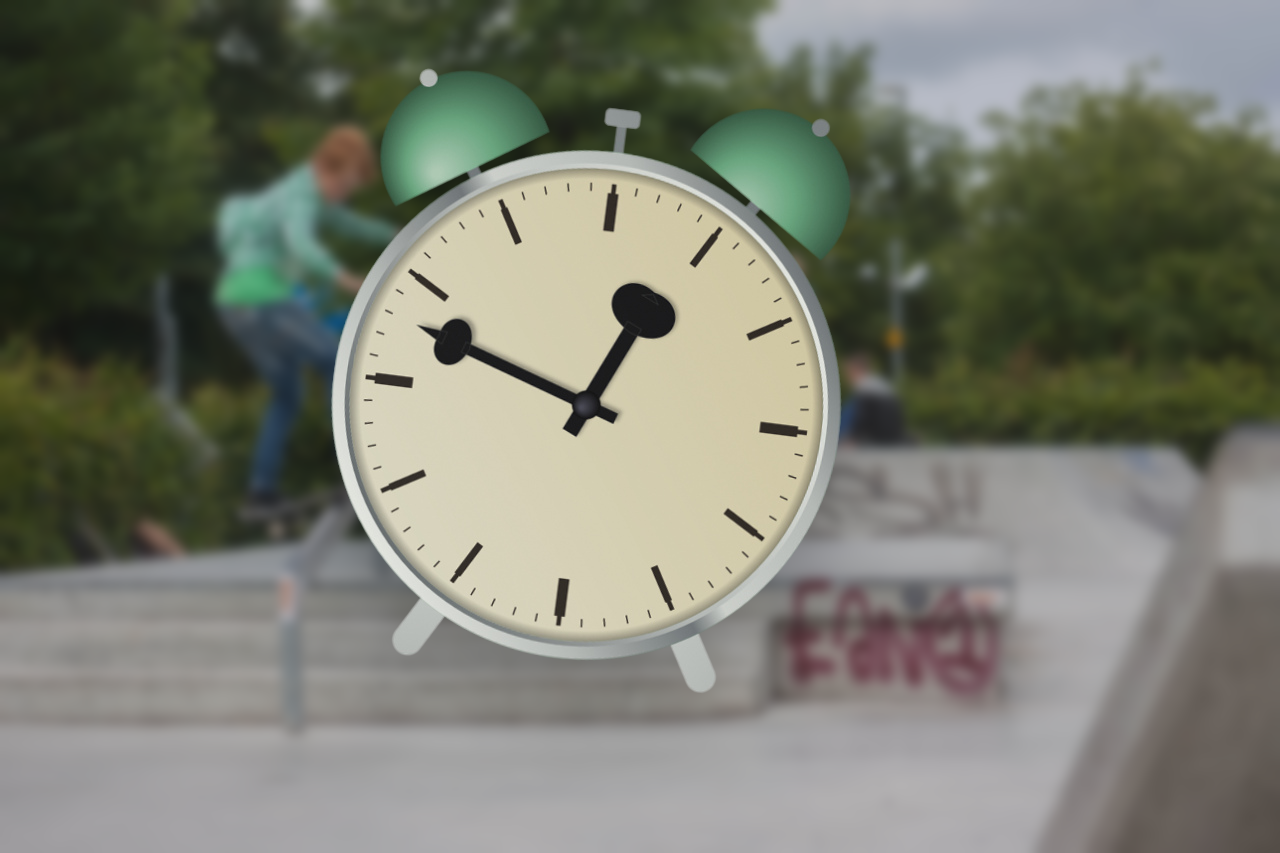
12h48
